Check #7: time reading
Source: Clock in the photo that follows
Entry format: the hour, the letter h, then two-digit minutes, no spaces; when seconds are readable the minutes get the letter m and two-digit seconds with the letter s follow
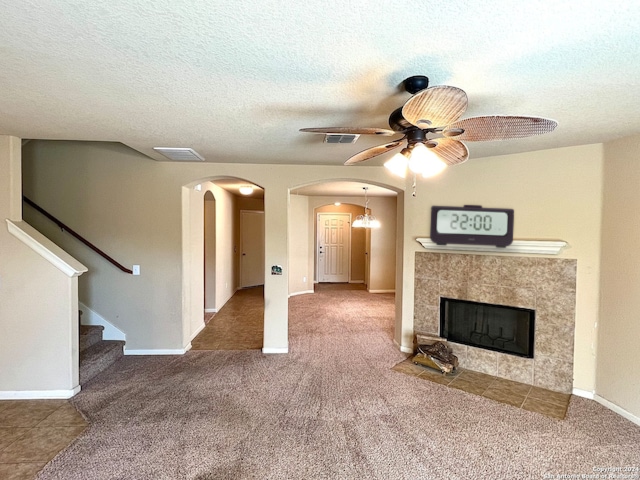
22h00
